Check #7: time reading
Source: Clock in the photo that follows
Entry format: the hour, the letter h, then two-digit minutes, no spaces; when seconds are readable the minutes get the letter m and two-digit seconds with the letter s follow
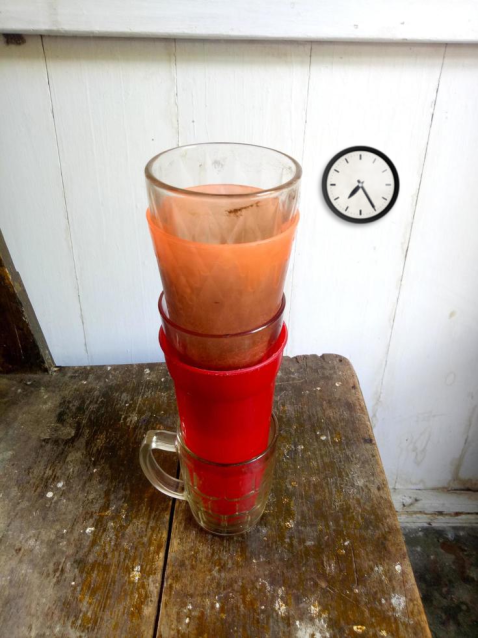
7h25
